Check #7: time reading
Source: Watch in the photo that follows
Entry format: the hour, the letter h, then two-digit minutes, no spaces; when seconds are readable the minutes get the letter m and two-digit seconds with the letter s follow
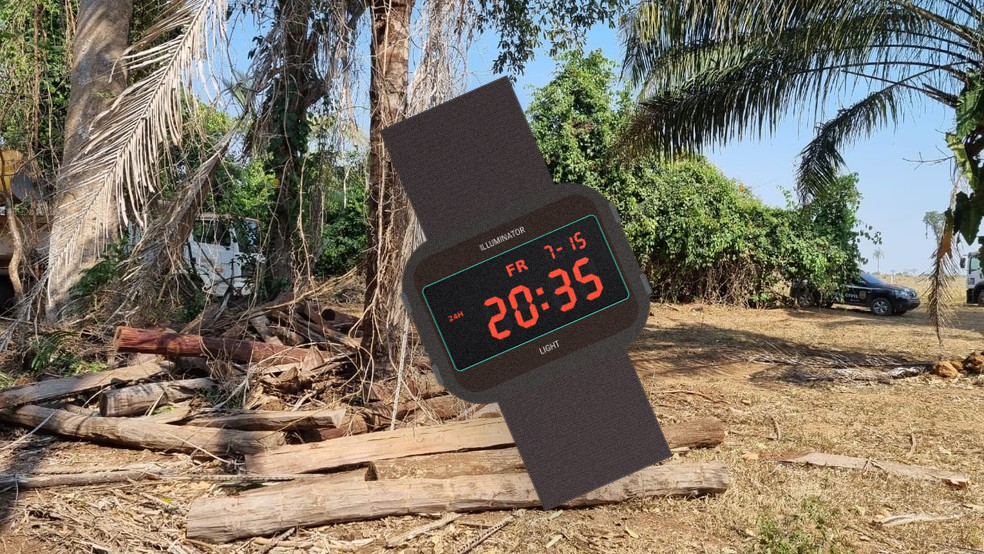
20h35
